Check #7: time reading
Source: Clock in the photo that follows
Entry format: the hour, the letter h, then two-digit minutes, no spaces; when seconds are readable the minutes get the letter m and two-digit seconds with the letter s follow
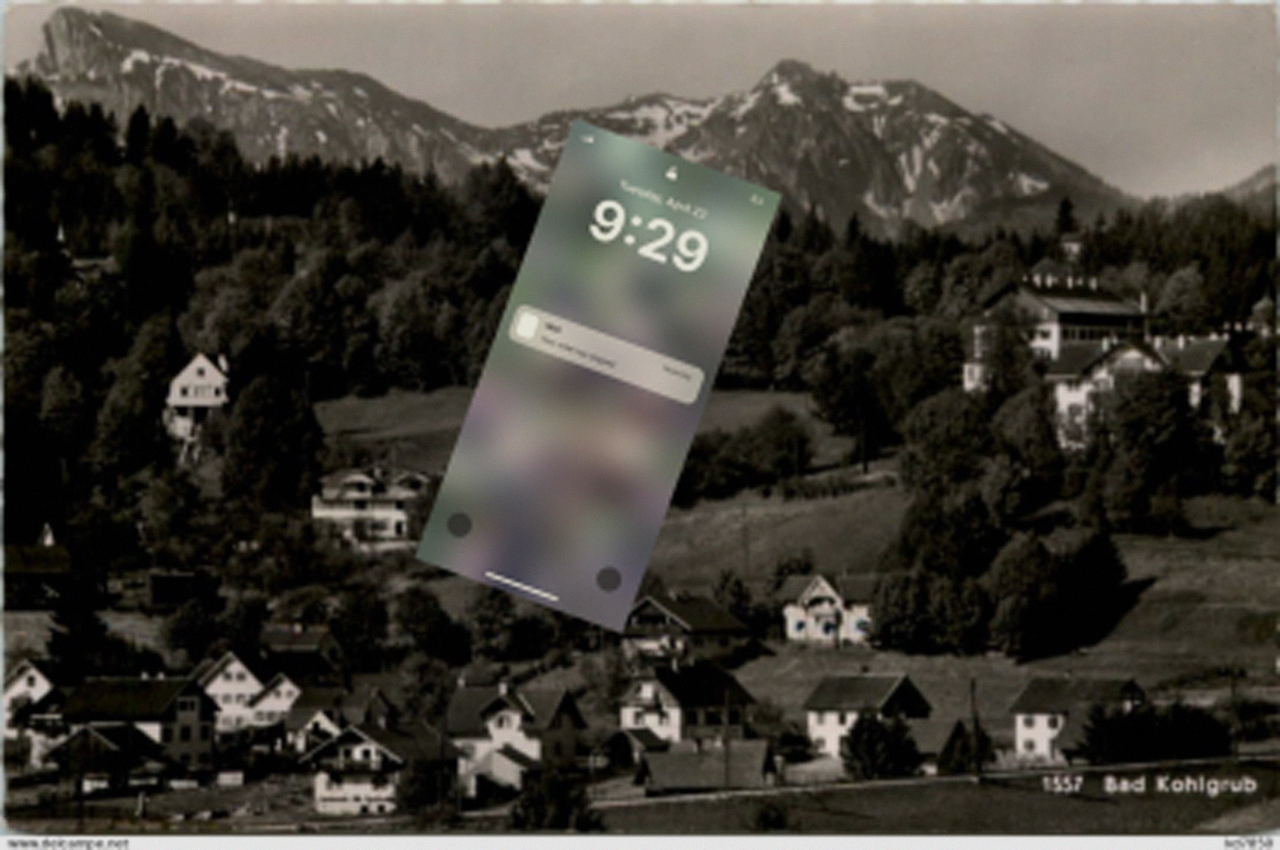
9h29
